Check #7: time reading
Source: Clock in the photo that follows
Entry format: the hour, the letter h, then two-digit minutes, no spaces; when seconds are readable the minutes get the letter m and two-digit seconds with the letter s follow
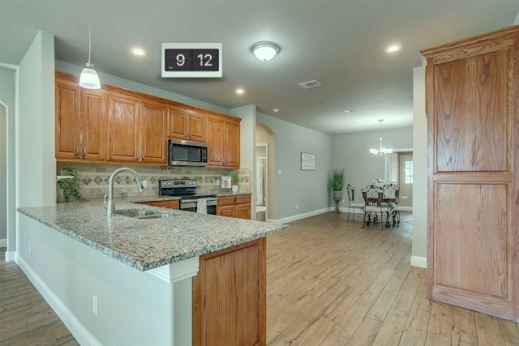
9h12
